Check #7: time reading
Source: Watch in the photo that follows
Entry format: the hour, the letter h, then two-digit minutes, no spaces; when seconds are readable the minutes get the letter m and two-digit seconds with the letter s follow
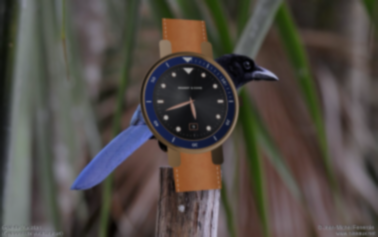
5h42
